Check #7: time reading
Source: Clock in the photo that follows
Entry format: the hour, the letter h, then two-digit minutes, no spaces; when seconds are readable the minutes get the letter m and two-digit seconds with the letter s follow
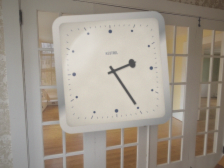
2h25
